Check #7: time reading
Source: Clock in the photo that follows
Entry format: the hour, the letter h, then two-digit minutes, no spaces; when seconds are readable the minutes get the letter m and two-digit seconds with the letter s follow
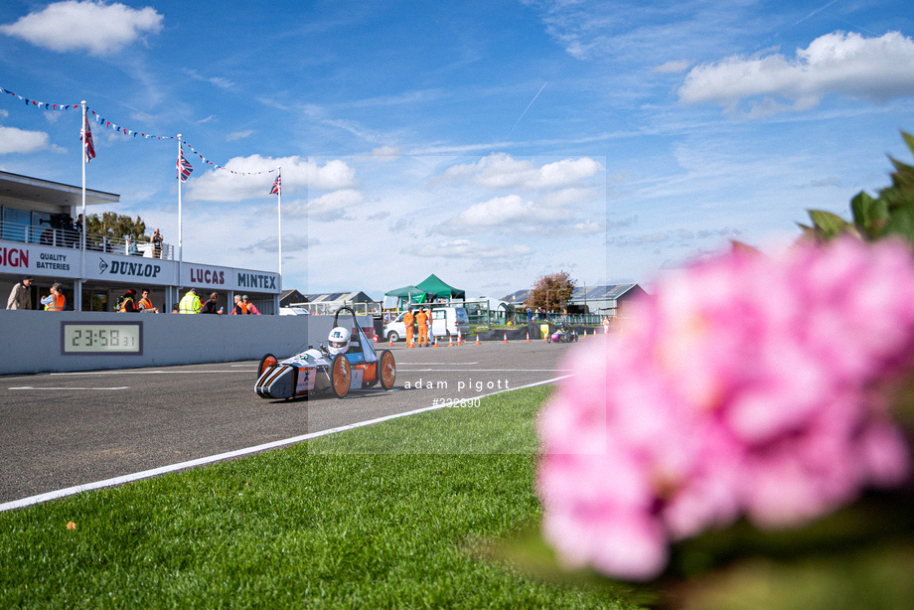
23h58m31s
